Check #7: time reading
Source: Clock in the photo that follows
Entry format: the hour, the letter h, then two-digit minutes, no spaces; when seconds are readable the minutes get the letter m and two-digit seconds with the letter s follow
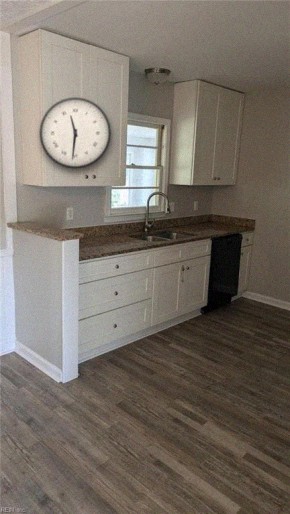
11h31
